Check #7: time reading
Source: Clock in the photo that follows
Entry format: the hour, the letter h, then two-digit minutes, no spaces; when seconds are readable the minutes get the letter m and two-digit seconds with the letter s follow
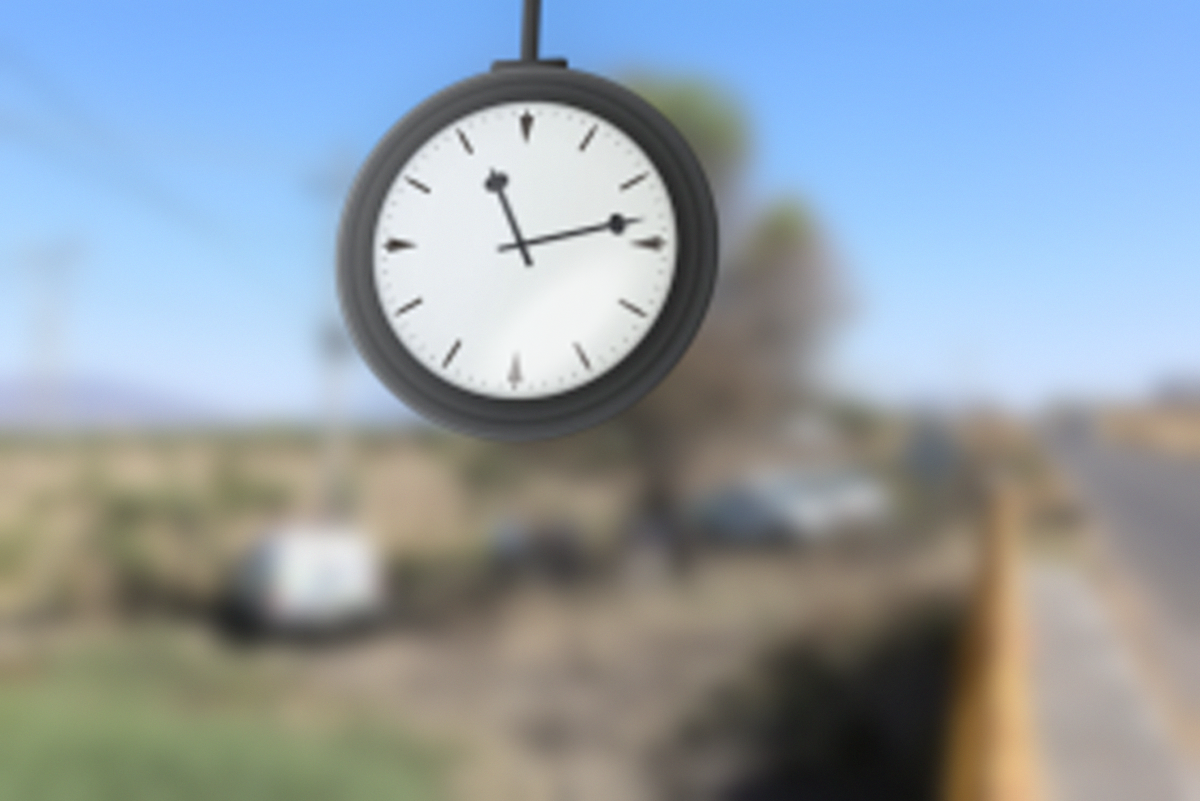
11h13
